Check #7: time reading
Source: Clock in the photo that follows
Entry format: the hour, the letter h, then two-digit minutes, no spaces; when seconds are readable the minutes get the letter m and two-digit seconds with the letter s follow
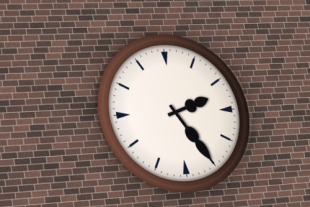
2h25
